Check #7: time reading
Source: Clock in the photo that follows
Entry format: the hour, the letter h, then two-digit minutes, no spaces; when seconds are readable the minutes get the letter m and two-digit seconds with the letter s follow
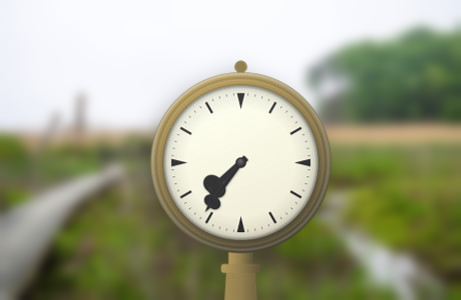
7h36
